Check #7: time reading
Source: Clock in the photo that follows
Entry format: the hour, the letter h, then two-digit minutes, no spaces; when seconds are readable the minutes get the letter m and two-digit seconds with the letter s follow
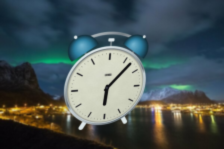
6h07
